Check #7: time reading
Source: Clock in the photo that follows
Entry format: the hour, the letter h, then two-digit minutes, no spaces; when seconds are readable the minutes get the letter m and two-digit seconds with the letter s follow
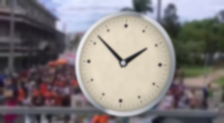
1h52
